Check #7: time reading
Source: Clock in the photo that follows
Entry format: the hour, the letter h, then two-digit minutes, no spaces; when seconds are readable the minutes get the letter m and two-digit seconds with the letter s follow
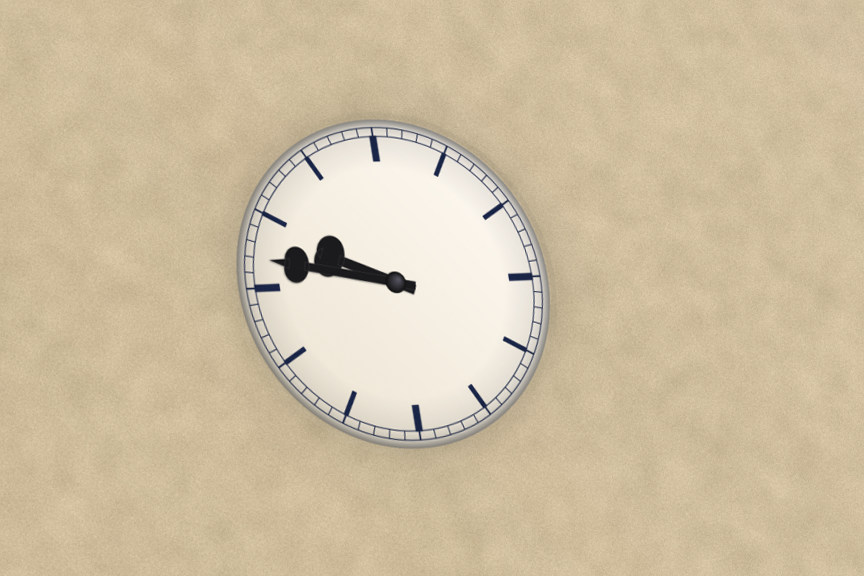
9h47
